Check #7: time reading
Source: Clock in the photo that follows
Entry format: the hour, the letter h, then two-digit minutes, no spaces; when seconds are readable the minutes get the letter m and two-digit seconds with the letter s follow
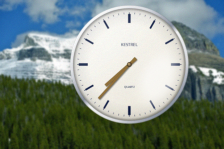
7h37
